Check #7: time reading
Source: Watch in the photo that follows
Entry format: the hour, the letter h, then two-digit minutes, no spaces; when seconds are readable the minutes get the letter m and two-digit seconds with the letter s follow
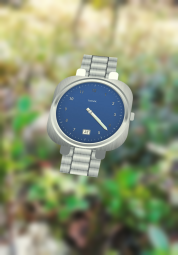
4h22
